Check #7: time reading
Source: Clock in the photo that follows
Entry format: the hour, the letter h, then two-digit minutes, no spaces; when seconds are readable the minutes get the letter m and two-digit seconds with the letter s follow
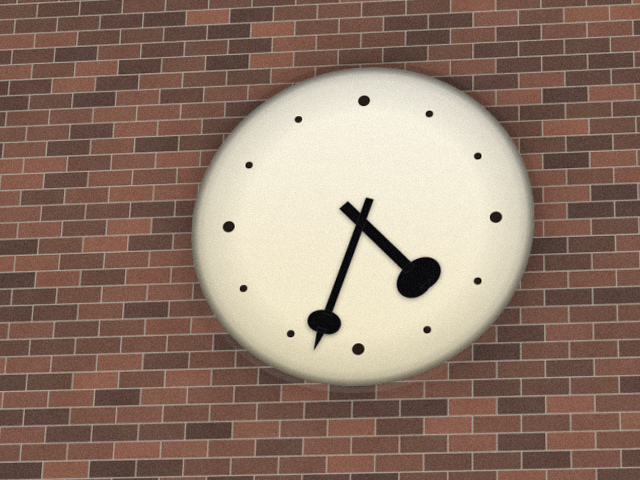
4h33
